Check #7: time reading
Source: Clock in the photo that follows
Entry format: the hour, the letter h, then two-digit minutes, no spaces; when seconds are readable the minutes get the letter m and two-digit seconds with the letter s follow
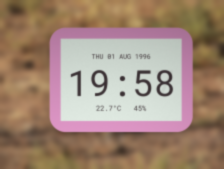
19h58
